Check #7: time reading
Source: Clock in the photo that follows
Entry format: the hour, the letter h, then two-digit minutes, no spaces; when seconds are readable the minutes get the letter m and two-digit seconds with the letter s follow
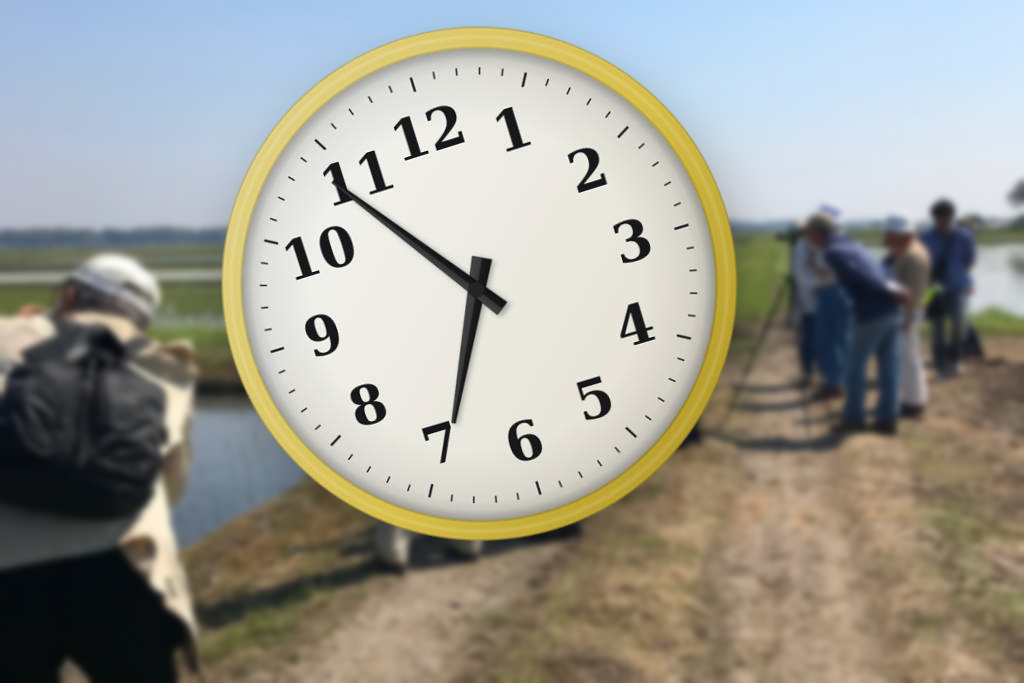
6h54
